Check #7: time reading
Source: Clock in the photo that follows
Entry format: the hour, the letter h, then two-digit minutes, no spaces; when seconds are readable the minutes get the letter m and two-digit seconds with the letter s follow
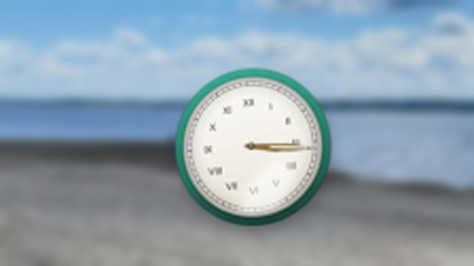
3h16
